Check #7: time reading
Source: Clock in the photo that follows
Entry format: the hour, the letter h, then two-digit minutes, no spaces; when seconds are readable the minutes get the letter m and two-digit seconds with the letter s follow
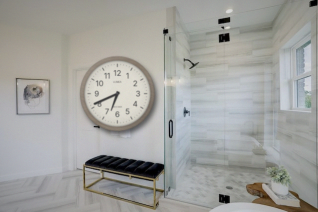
6h41
